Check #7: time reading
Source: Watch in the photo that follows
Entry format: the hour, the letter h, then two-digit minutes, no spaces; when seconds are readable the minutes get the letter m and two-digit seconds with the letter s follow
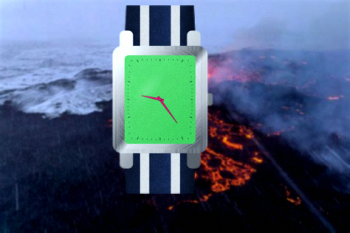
9h24
